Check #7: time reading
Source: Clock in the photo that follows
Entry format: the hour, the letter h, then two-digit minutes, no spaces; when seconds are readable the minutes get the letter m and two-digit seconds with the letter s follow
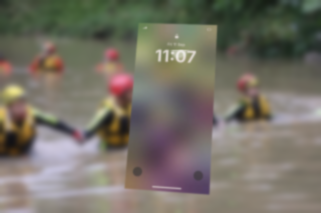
11h07
